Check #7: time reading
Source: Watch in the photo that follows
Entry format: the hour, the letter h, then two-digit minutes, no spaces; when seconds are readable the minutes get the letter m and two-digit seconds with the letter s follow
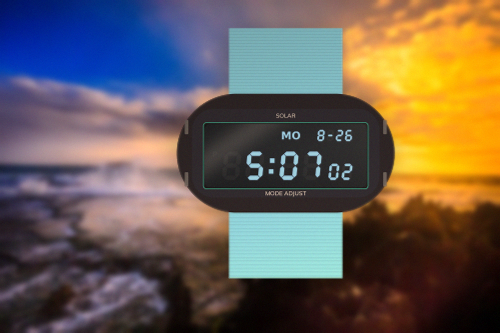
5h07m02s
